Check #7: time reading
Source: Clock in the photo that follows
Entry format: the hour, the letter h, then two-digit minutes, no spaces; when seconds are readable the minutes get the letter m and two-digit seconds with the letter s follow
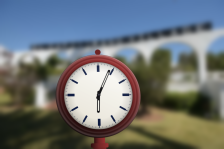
6h04
